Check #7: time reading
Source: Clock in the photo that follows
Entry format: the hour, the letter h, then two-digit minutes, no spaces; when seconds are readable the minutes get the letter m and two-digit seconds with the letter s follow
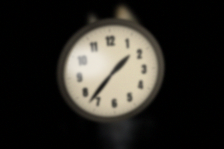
1h37
